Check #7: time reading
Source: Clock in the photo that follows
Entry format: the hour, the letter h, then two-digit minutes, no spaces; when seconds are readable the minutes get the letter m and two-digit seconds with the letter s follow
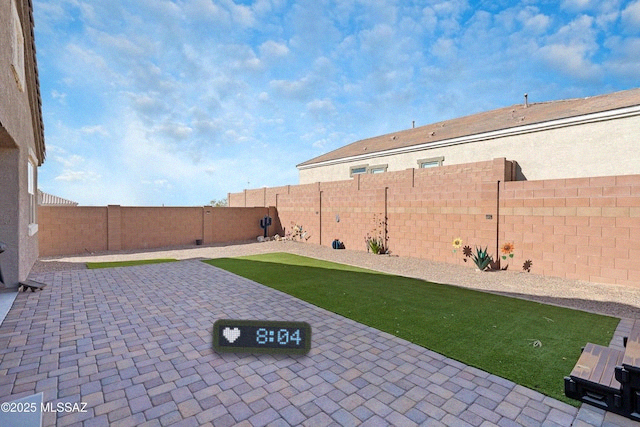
8h04
